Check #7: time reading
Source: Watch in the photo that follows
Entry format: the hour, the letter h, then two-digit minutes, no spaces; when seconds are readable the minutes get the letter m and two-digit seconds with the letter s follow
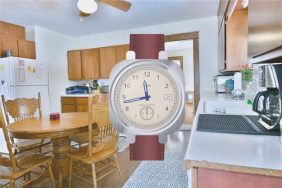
11h43
